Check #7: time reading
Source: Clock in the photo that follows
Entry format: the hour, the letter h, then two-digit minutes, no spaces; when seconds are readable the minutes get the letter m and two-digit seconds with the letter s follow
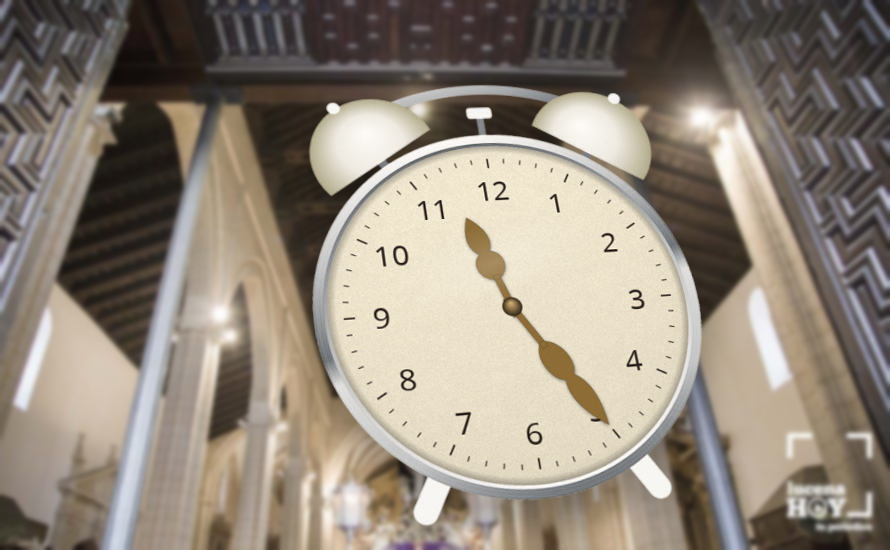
11h25
